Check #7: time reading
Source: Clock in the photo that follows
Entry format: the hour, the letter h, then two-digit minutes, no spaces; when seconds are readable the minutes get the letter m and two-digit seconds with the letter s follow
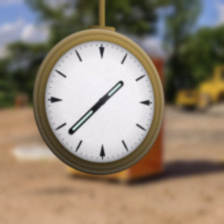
1h38
